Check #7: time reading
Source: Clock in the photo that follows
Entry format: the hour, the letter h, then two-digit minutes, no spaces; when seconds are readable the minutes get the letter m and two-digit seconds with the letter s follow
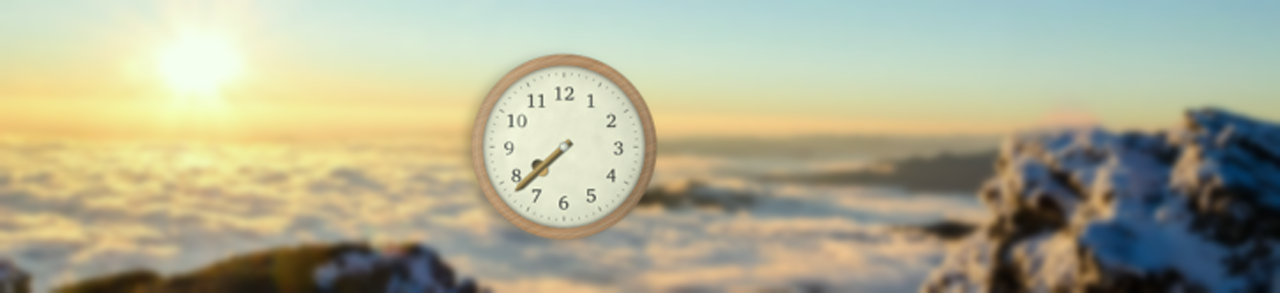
7h38
